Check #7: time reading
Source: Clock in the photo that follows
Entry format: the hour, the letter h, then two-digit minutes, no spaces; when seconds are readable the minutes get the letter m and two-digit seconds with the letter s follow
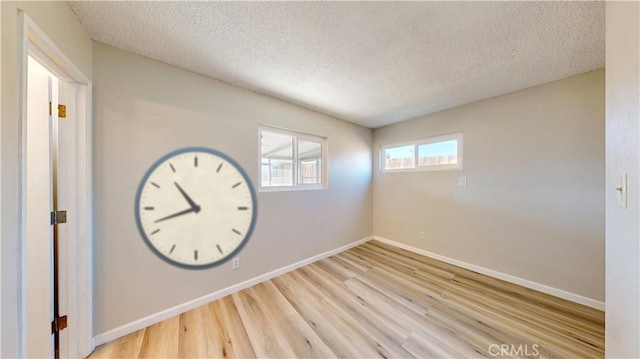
10h42
